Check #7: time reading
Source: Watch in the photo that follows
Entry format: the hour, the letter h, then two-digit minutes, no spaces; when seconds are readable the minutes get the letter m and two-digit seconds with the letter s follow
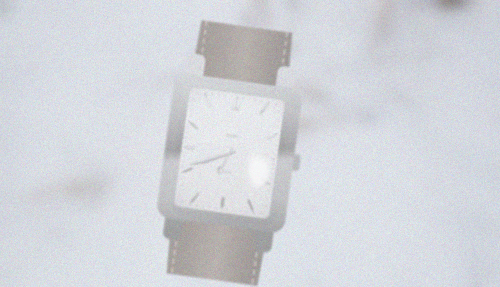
6h41
